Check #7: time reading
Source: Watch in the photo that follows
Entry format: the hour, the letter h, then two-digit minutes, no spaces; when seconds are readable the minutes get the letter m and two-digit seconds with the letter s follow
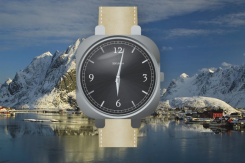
6h02
